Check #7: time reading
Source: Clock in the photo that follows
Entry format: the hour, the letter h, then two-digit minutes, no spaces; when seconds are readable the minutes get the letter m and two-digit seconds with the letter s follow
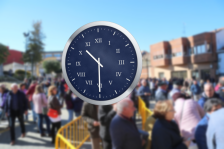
10h30
